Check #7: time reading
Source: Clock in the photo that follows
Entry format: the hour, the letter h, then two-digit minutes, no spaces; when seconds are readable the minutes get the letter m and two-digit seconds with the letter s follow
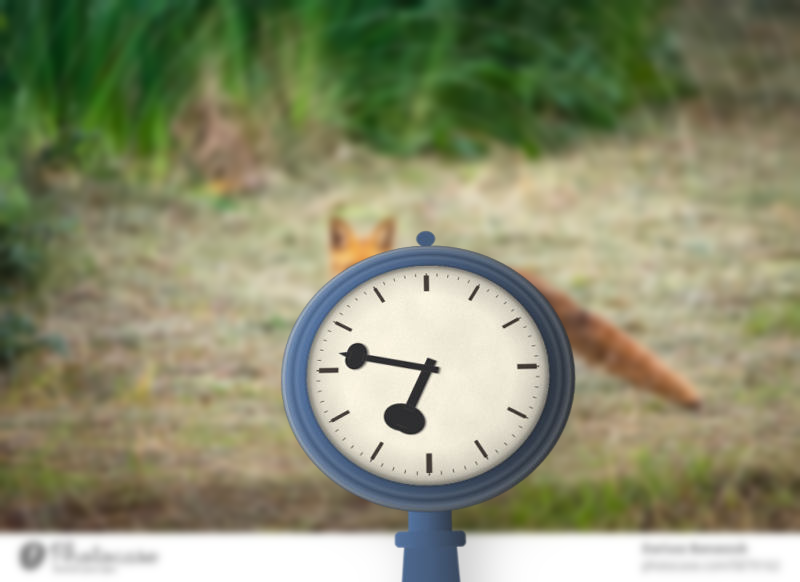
6h47
